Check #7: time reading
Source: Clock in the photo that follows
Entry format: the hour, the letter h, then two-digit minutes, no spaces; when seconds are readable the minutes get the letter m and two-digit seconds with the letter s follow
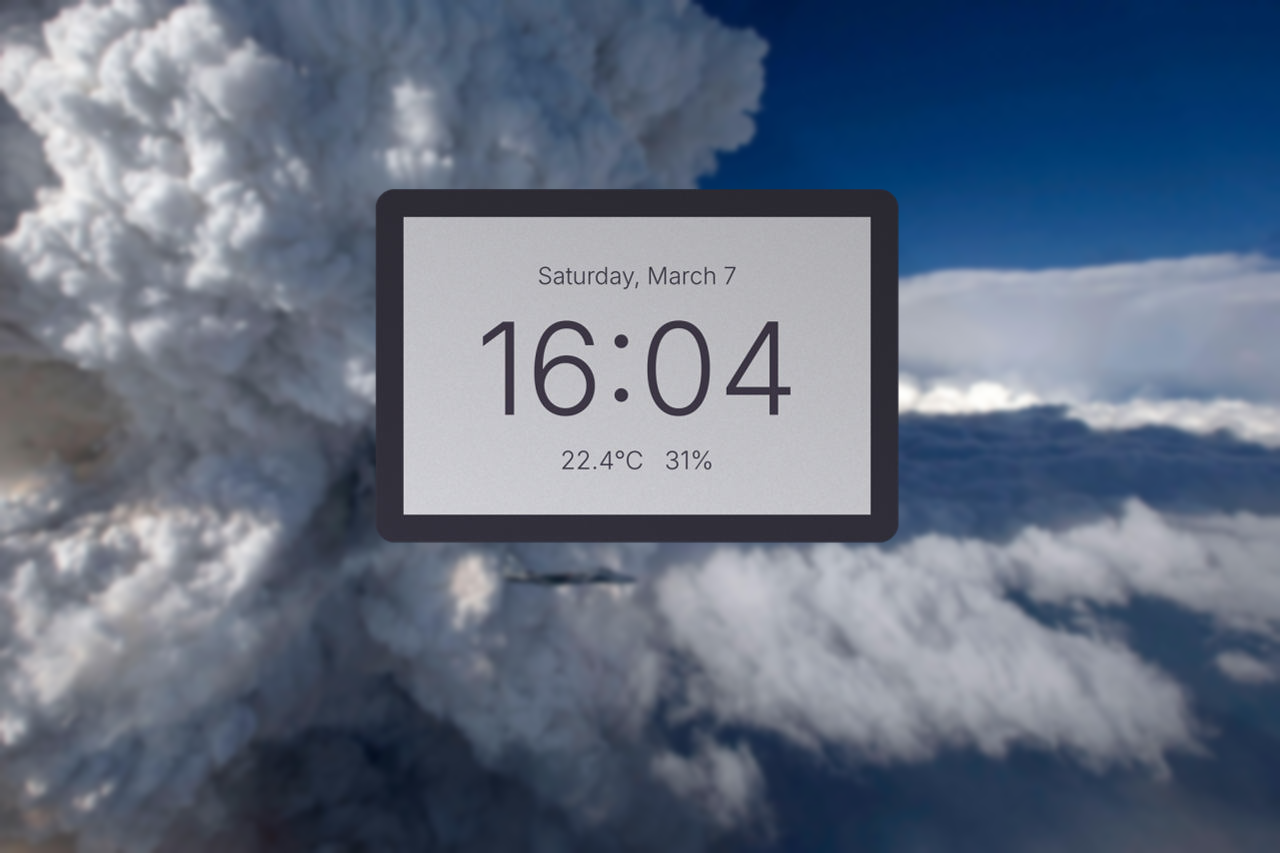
16h04
